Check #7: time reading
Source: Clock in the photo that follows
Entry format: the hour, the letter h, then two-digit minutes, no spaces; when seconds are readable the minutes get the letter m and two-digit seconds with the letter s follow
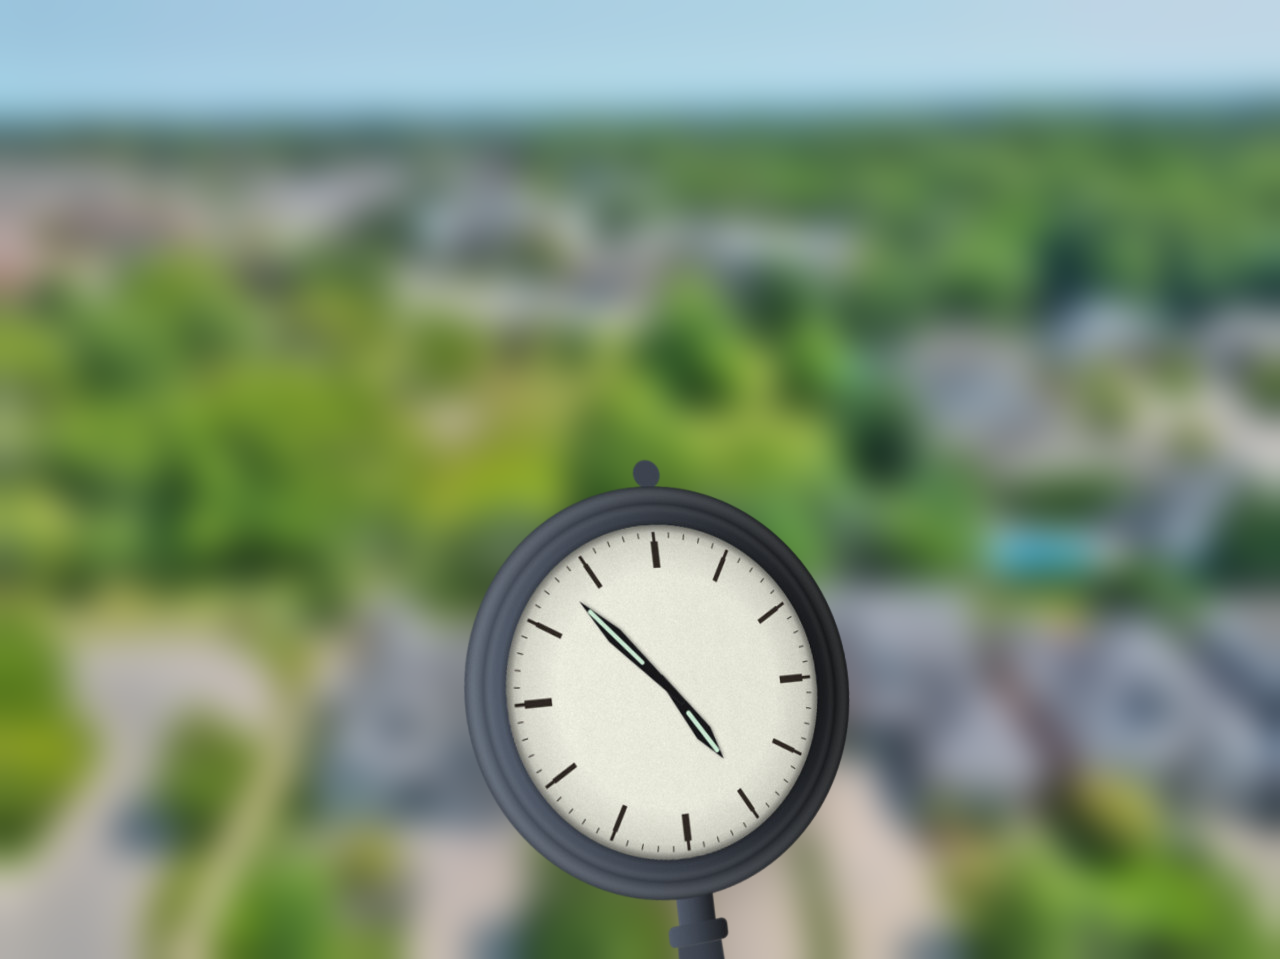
4h53
